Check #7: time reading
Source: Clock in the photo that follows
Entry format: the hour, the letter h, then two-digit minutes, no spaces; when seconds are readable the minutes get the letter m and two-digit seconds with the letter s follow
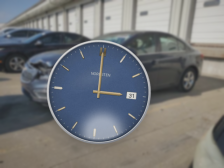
3h00
